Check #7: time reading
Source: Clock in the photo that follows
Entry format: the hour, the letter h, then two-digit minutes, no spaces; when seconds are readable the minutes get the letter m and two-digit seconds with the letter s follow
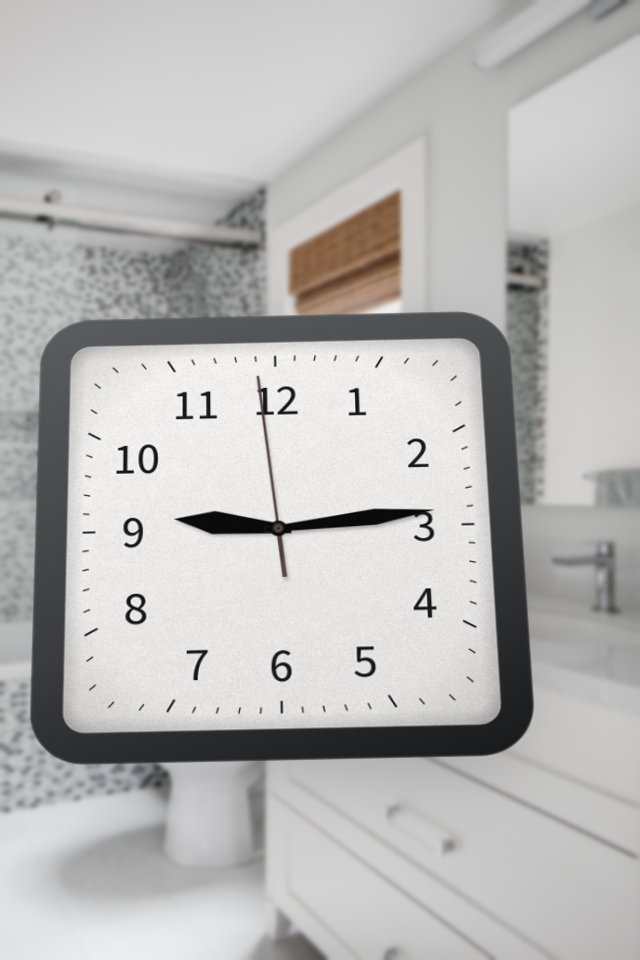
9h13m59s
